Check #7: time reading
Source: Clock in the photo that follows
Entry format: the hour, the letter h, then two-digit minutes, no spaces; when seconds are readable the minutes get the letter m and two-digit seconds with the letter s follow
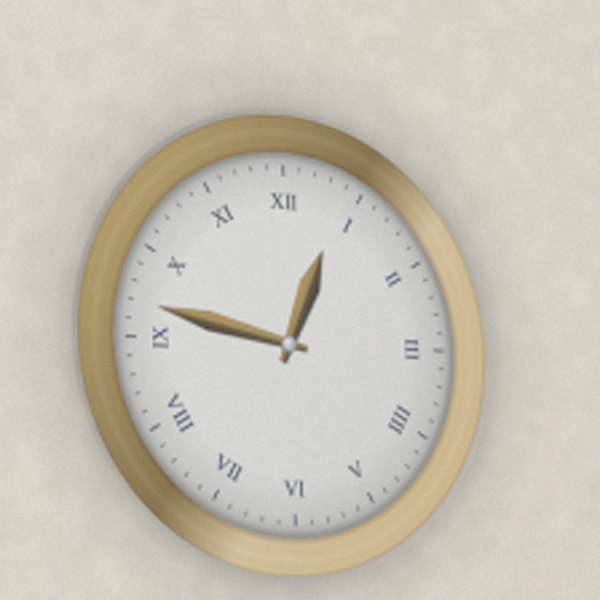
12h47
